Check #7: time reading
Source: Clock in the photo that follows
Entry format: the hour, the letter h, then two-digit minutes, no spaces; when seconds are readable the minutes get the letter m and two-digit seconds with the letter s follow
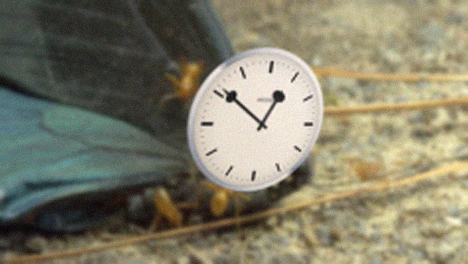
12h51
